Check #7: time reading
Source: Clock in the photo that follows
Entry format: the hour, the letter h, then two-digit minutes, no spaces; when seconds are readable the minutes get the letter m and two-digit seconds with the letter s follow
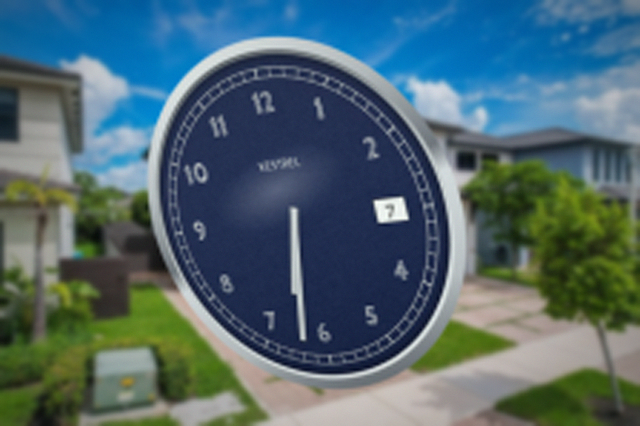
6h32
